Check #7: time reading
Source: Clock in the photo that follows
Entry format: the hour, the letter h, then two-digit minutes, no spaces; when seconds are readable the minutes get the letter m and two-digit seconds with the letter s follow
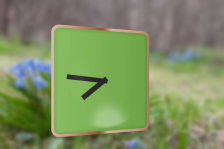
7h46
